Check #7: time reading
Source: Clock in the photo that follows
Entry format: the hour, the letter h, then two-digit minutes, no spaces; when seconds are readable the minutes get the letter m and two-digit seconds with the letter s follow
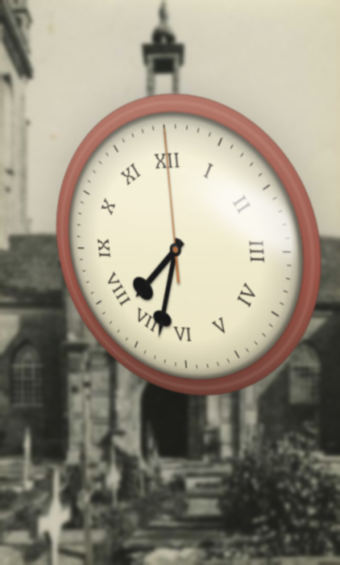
7h33m00s
